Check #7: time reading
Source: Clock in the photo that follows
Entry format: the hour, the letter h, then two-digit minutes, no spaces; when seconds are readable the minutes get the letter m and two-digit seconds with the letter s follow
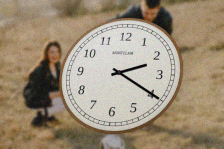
2h20
